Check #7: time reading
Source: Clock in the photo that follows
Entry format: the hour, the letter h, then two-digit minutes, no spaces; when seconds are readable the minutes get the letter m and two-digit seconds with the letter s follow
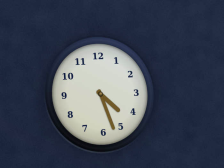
4h27
